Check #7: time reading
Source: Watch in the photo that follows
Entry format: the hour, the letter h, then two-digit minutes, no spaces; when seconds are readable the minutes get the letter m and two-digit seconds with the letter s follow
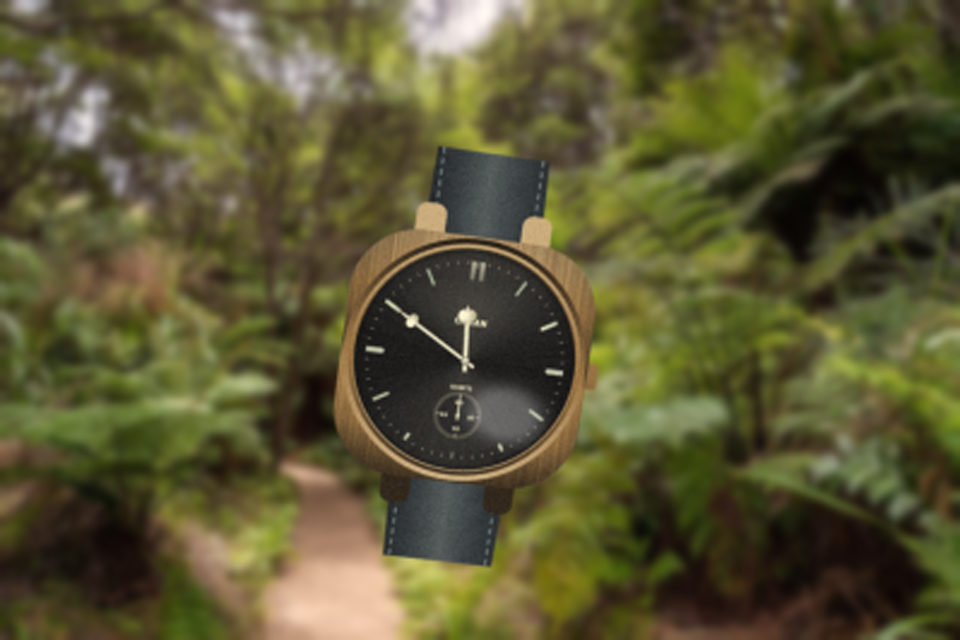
11h50
